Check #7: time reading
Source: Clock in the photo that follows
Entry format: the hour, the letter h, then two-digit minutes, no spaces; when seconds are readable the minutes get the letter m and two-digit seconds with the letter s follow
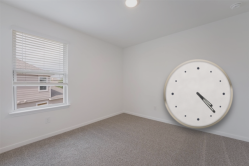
4h23
